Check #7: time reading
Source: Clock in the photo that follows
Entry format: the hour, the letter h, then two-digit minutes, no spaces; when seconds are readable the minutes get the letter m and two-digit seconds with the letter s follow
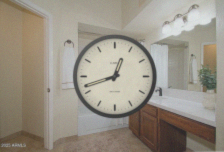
12h42
